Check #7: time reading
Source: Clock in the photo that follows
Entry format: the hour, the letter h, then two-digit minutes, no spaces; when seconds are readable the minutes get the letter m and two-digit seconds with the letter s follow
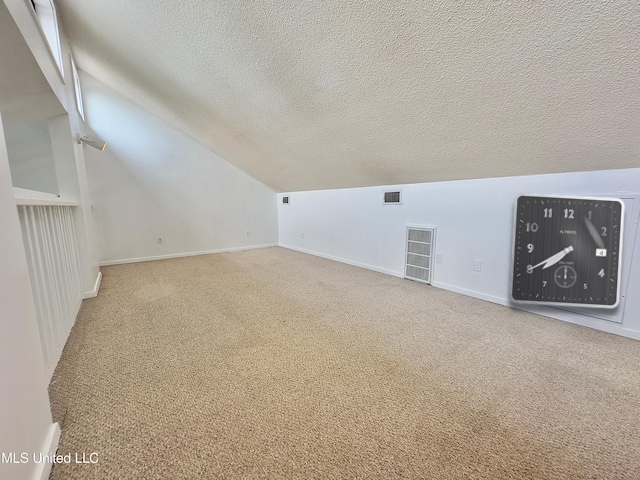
7h40
